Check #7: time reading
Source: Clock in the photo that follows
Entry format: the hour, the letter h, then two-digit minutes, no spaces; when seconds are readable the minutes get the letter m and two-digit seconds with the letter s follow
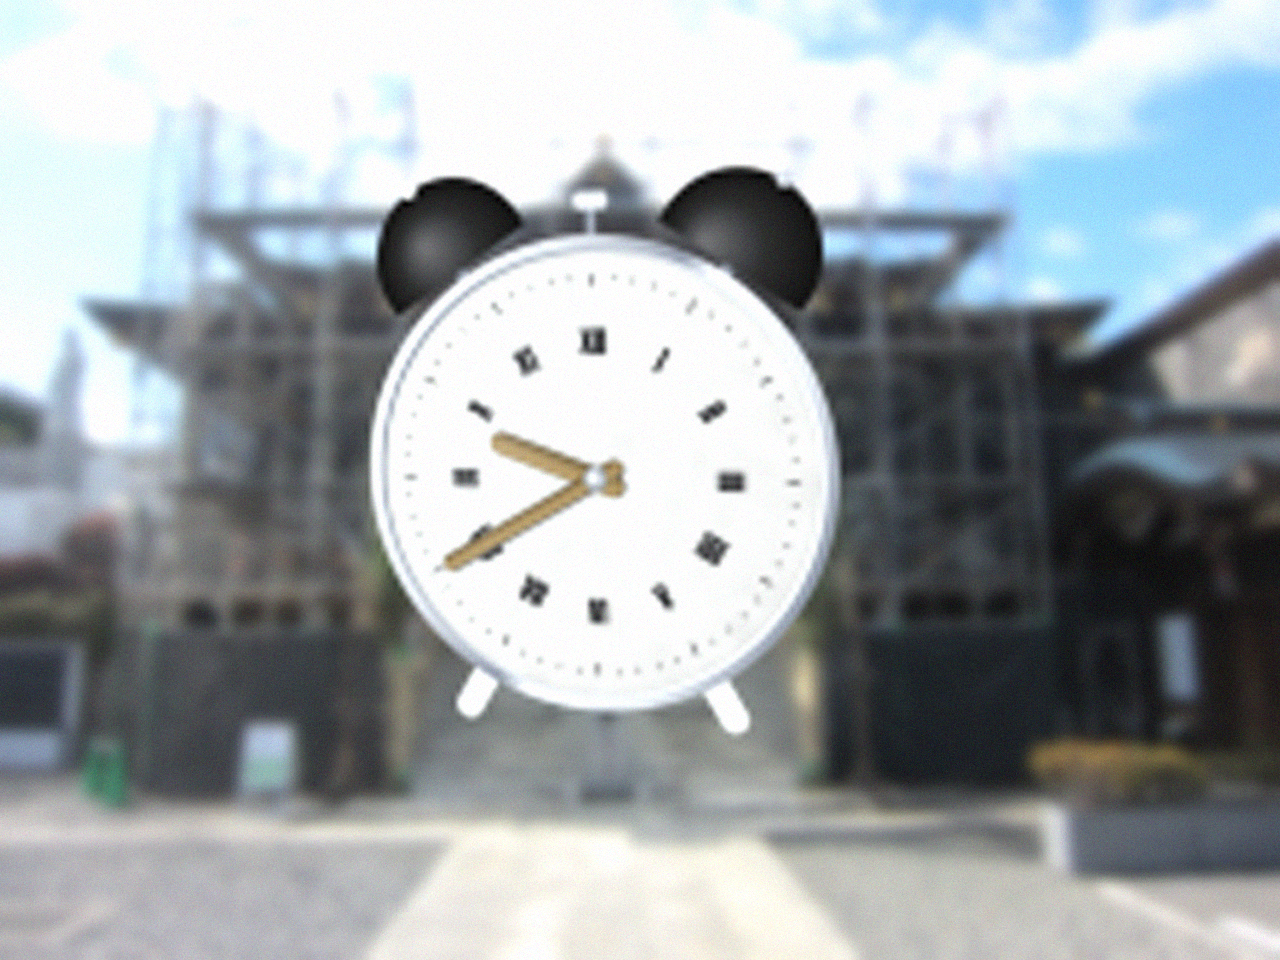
9h40
